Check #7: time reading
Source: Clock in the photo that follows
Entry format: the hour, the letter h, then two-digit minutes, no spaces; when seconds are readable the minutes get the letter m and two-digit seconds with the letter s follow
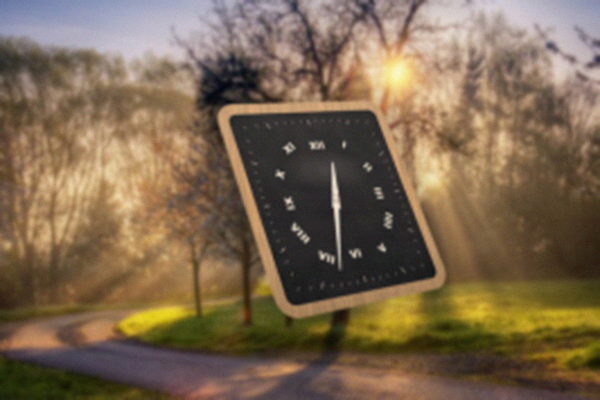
12h33
